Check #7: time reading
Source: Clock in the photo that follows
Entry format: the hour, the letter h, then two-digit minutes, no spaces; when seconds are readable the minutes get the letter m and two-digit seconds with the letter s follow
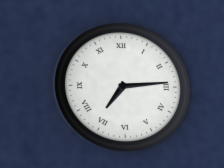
7h14
